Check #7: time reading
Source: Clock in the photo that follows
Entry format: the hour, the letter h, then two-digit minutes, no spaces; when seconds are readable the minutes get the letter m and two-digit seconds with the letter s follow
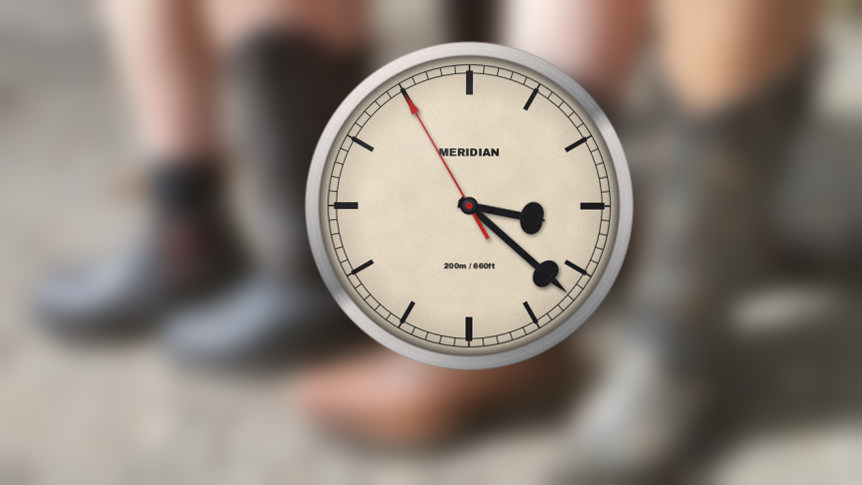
3h21m55s
